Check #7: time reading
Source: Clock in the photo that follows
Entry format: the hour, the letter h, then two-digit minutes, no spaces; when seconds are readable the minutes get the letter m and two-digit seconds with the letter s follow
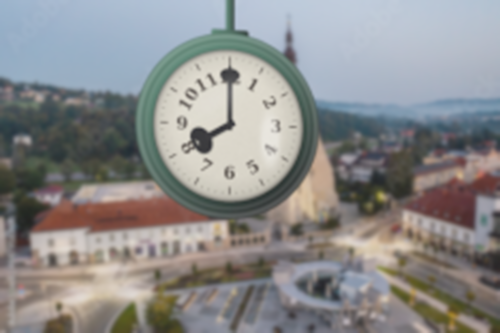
8h00
